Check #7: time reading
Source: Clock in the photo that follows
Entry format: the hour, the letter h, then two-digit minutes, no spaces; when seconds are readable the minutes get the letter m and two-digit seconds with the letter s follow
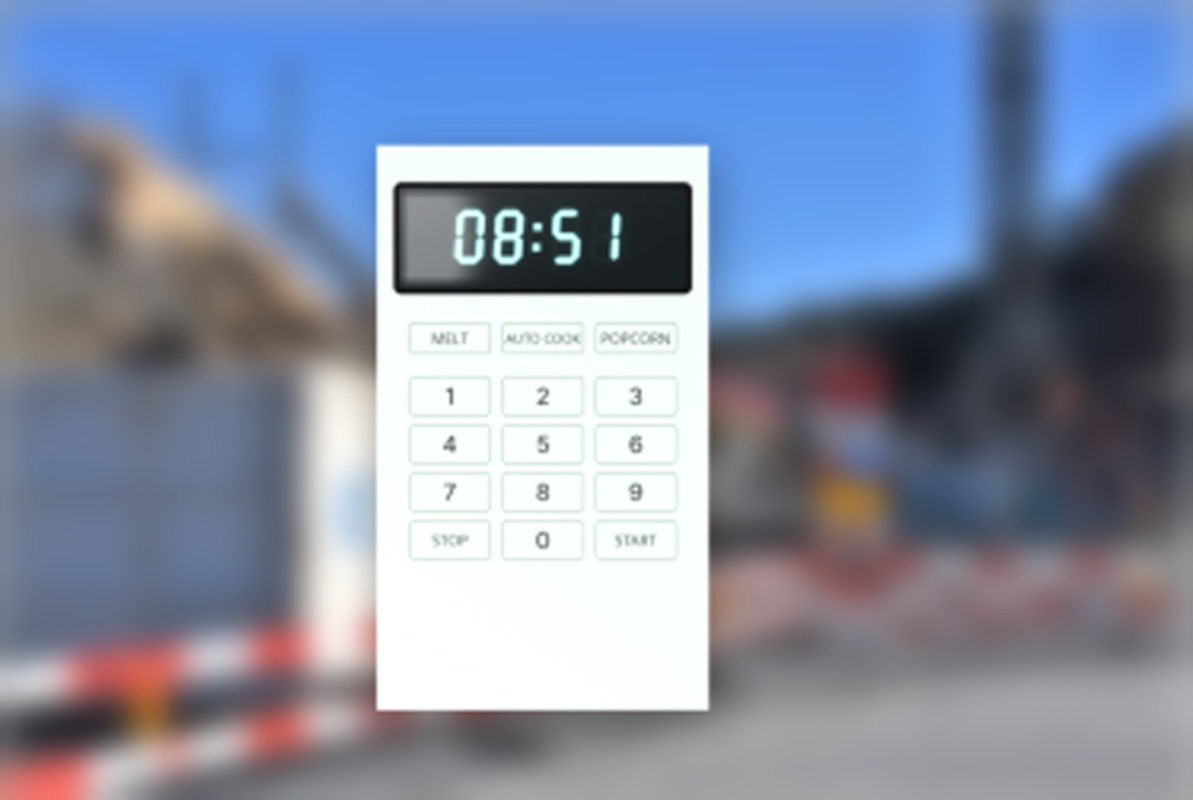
8h51
